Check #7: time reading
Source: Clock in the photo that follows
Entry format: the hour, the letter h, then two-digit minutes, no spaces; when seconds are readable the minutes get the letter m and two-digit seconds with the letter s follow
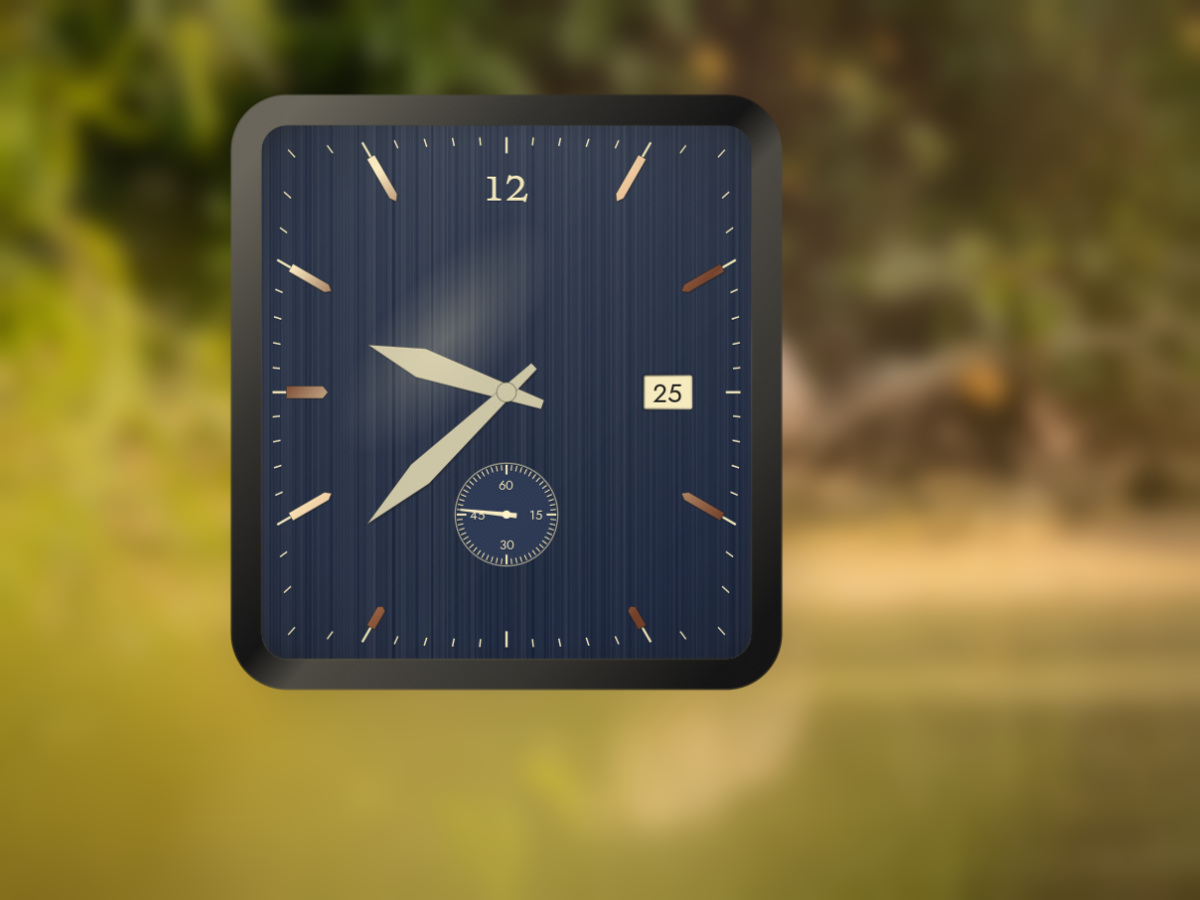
9h37m46s
